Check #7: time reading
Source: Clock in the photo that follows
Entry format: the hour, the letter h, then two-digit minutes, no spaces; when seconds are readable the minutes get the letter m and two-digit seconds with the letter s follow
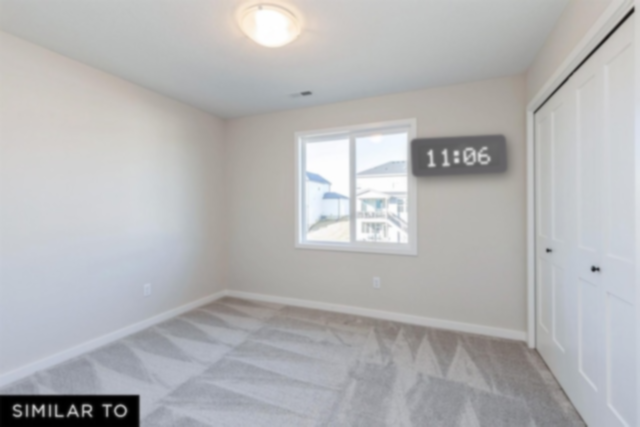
11h06
